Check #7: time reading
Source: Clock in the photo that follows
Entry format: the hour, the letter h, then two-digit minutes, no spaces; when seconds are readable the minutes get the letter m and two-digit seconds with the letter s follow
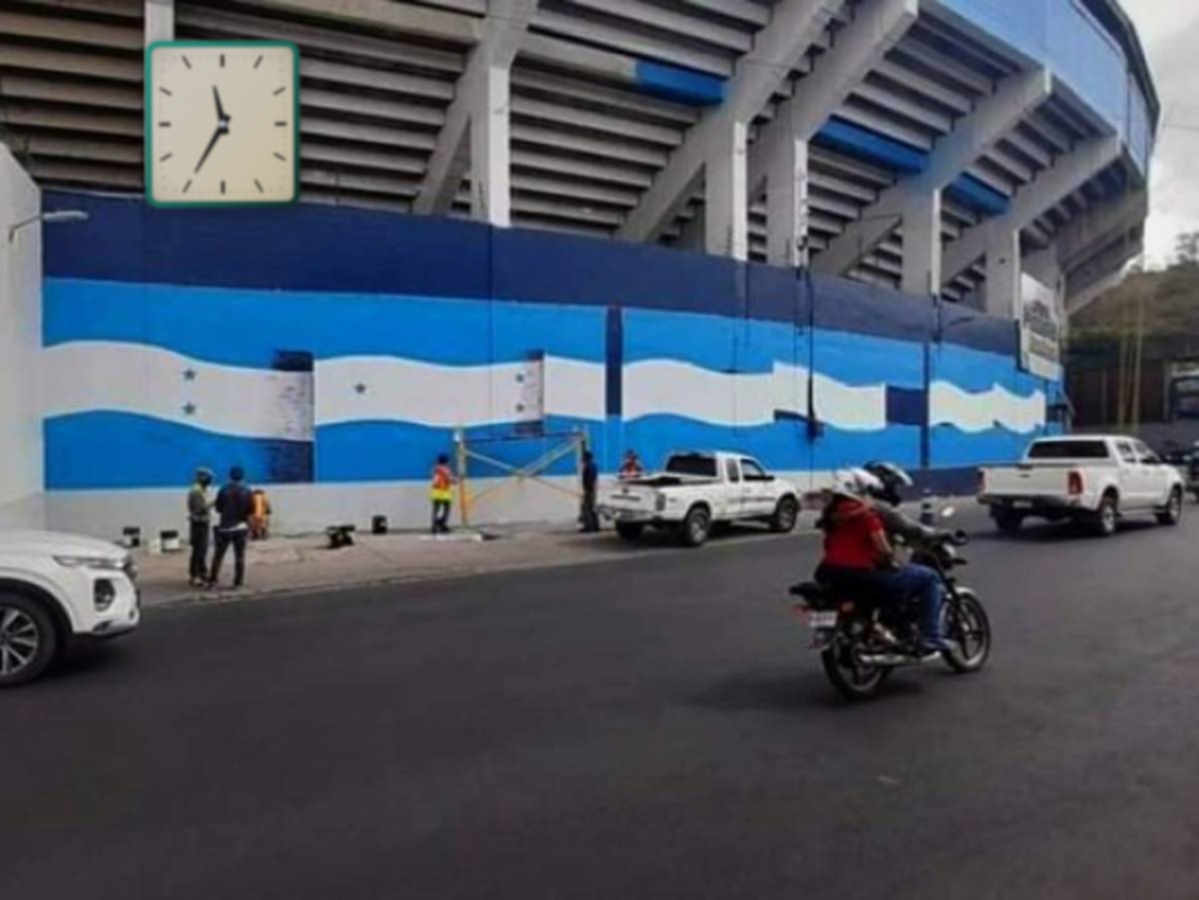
11h35
